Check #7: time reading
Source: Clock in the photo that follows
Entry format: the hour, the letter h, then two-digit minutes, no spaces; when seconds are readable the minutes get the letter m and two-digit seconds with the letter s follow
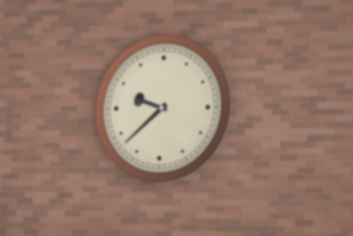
9h38
